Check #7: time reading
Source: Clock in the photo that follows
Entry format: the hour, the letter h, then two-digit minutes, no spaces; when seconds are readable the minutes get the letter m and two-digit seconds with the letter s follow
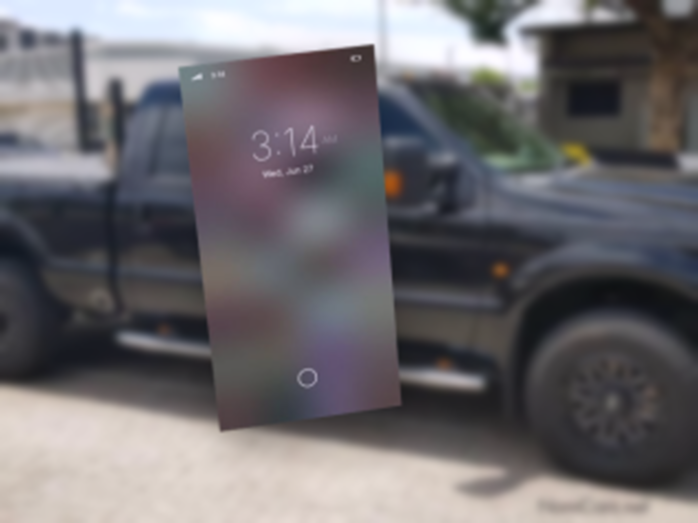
3h14
